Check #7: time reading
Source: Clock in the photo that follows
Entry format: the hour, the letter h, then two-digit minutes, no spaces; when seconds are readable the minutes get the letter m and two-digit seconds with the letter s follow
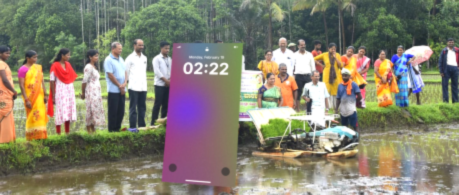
2h22
